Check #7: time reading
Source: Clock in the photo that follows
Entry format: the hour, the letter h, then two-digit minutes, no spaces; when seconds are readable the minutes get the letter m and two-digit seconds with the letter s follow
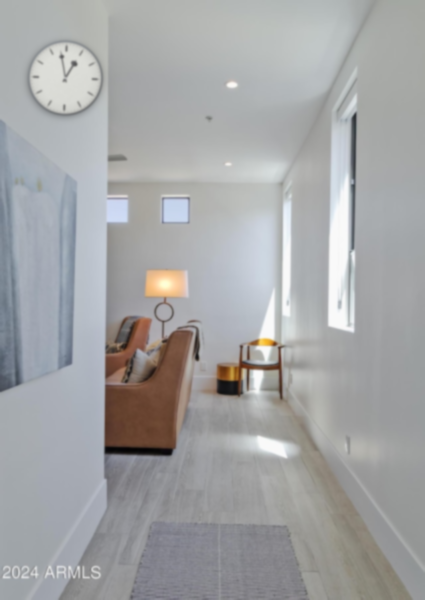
12h58
